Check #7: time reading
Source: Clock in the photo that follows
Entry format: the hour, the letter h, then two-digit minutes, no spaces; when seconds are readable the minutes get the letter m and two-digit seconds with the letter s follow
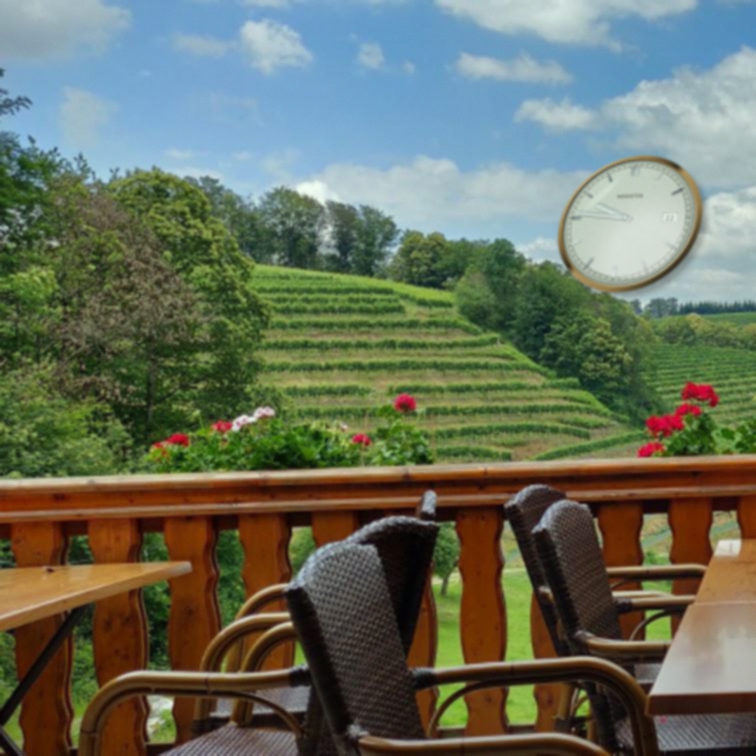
9h46
